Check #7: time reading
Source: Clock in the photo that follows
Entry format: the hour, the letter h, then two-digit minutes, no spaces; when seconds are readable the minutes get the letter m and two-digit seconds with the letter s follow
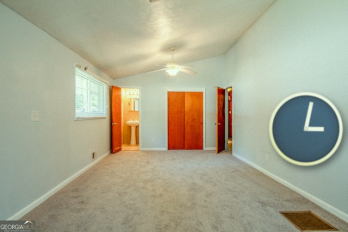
3h02
